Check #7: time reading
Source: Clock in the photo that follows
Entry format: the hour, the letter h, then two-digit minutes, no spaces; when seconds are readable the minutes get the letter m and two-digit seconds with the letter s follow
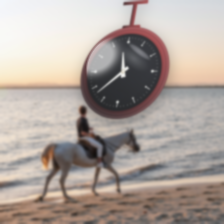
11h38
